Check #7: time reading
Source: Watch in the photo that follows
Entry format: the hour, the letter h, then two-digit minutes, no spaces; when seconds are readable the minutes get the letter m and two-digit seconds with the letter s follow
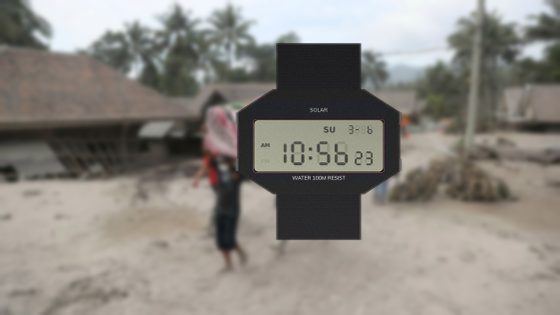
10h56m23s
